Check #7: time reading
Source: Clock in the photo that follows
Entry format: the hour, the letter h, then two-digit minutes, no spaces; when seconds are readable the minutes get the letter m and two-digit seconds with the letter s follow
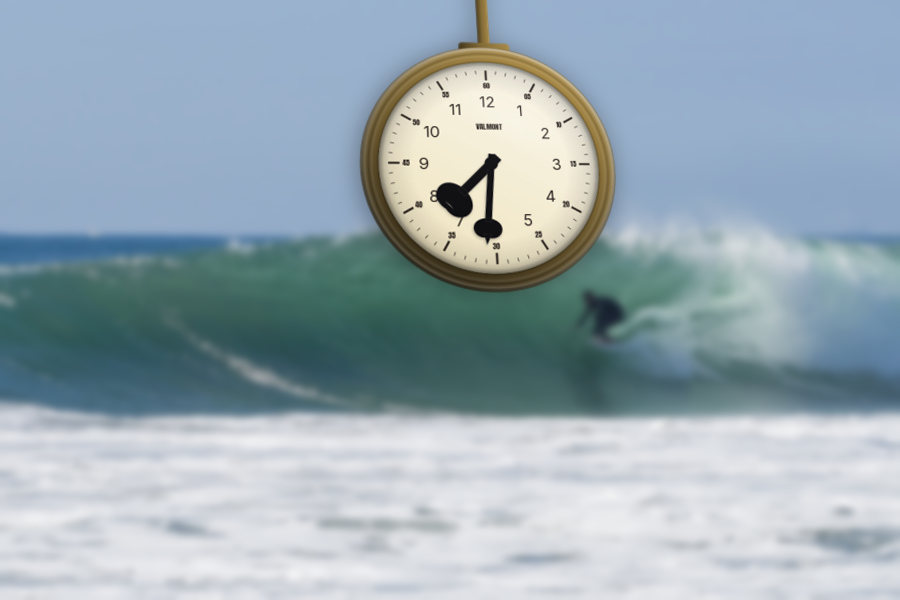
7h31
